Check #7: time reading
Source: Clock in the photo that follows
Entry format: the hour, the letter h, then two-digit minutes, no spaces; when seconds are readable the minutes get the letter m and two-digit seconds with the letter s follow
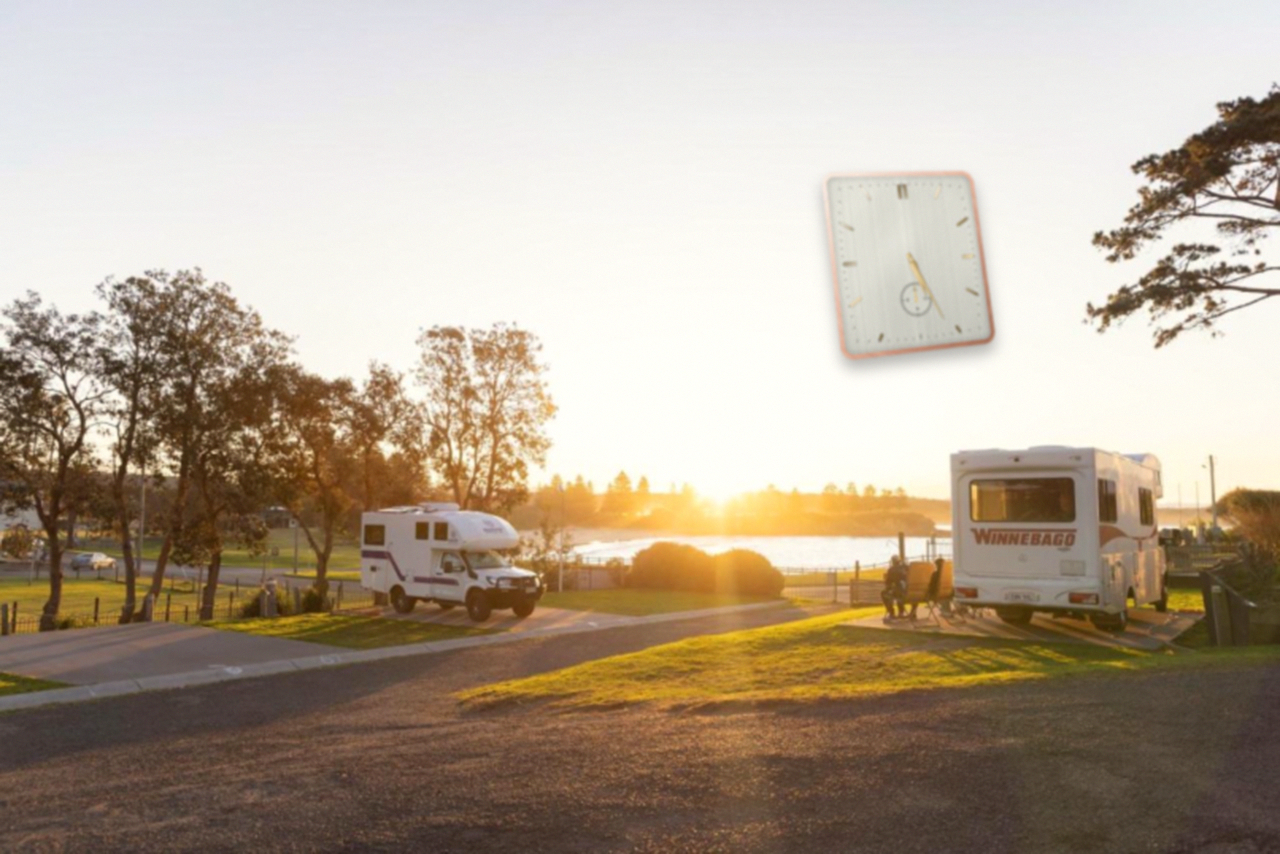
5h26
